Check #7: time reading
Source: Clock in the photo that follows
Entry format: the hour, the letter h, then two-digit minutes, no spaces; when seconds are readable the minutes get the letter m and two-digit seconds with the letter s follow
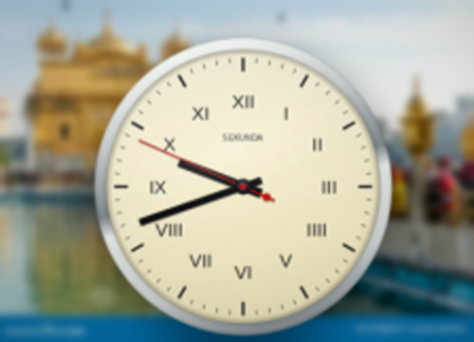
9h41m49s
